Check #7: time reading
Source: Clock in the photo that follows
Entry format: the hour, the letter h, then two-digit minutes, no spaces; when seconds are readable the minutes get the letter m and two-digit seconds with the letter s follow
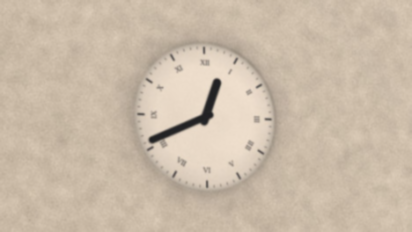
12h41
